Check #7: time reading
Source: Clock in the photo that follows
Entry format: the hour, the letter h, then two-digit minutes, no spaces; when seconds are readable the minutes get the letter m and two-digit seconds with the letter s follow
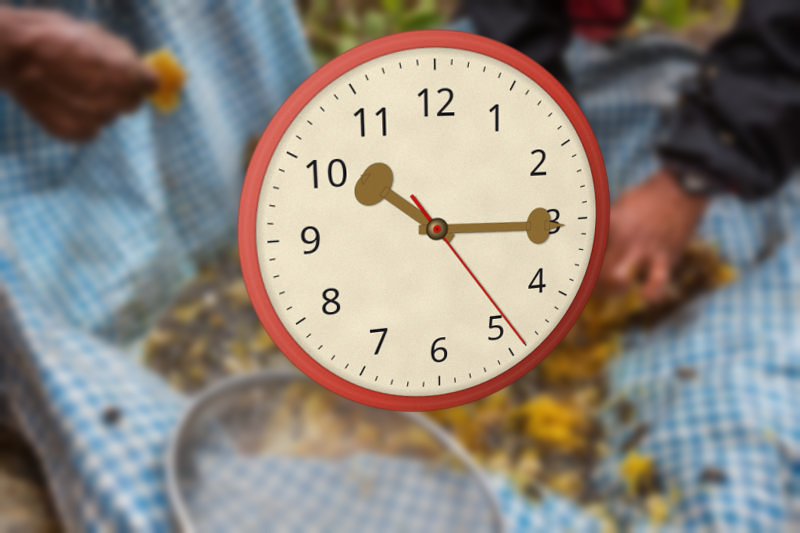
10h15m24s
